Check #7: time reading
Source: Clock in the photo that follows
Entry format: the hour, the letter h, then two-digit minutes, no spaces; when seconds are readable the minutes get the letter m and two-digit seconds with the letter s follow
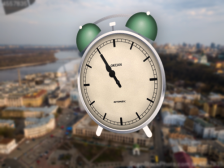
10h55
